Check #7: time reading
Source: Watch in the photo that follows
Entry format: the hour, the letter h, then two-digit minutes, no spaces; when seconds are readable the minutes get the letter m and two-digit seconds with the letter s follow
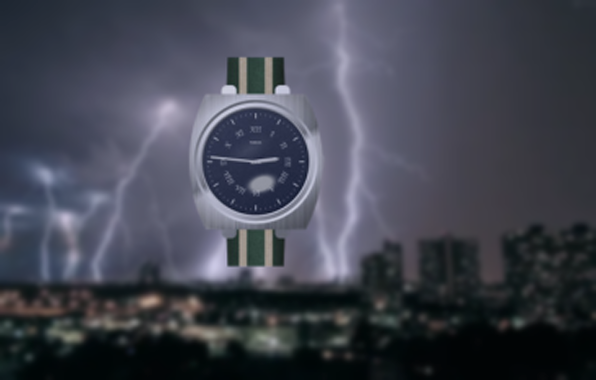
2h46
